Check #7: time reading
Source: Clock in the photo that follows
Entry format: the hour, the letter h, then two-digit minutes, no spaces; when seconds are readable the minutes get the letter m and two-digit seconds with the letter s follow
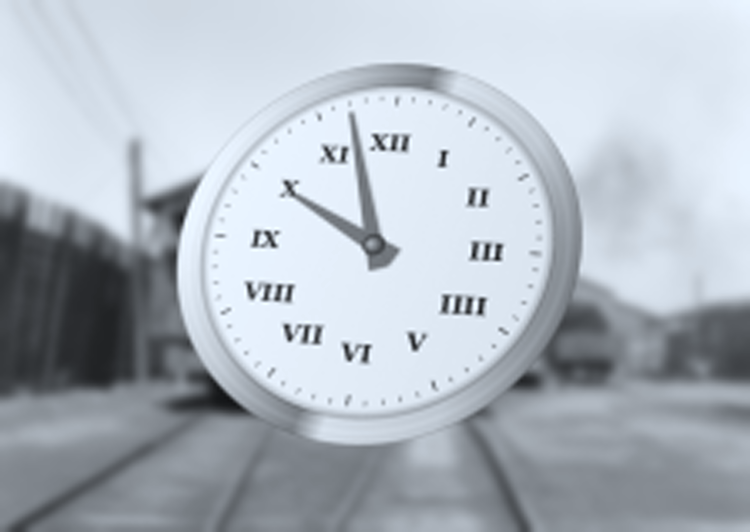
9h57
